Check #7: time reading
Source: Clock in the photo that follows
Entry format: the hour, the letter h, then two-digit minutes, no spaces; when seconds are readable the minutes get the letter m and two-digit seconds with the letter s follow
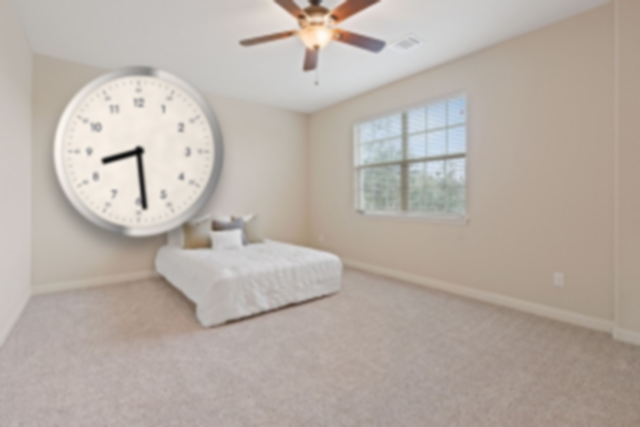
8h29
